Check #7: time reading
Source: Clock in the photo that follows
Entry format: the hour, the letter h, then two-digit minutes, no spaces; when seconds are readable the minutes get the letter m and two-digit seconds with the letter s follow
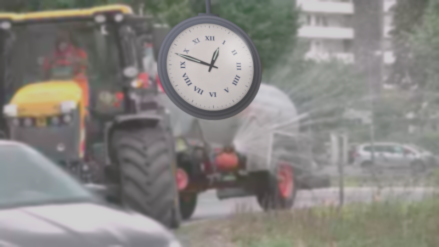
12h48
